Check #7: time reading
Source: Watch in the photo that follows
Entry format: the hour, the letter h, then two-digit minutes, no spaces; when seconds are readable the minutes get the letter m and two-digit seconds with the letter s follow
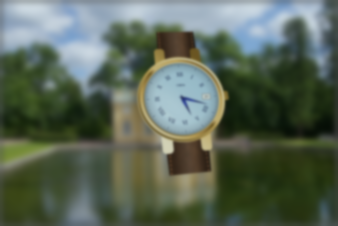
5h18
